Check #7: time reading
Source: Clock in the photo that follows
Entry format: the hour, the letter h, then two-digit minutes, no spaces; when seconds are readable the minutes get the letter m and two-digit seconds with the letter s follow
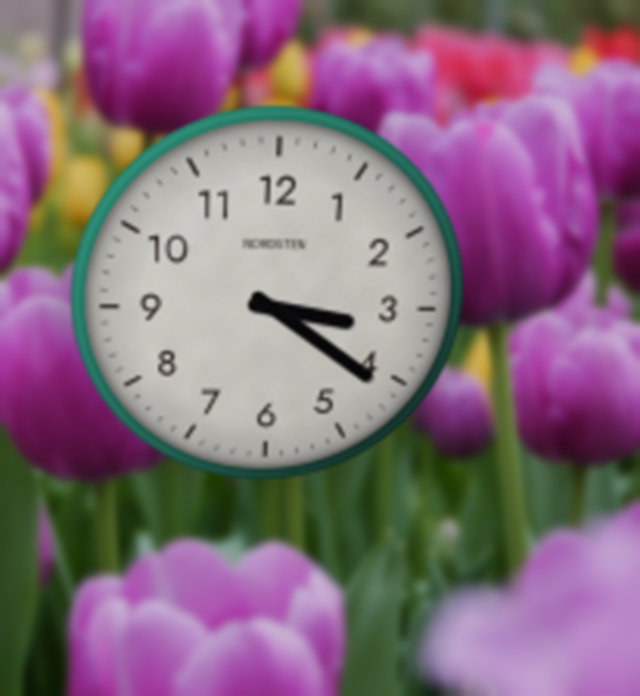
3h21
